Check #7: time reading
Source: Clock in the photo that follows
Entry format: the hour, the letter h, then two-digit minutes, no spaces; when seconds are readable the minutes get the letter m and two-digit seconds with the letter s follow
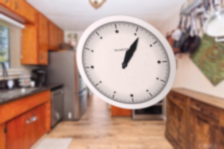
1h06
